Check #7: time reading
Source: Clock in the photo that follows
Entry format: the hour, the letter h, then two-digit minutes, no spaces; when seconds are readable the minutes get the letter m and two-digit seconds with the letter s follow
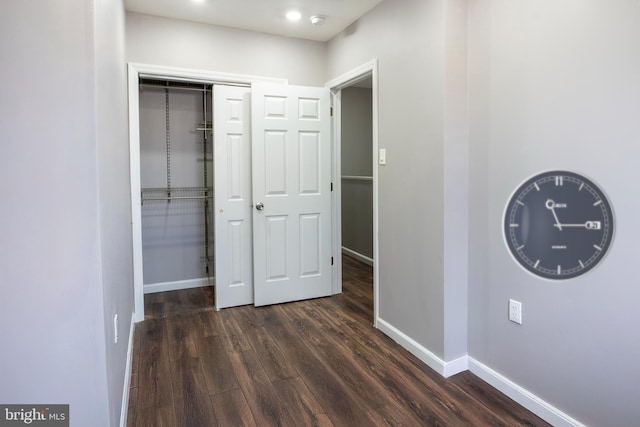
11h15
